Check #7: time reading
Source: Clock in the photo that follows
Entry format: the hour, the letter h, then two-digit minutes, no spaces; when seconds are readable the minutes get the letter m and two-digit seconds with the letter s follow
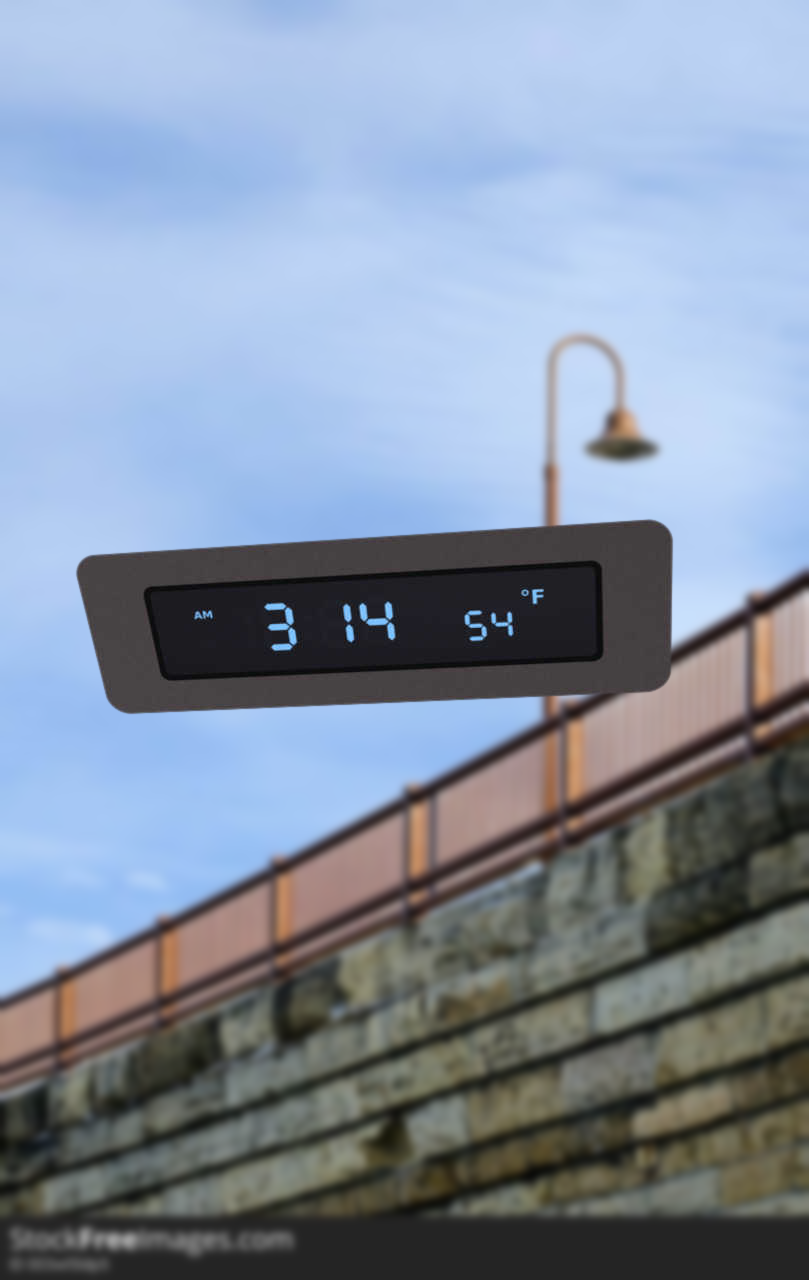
3h14
